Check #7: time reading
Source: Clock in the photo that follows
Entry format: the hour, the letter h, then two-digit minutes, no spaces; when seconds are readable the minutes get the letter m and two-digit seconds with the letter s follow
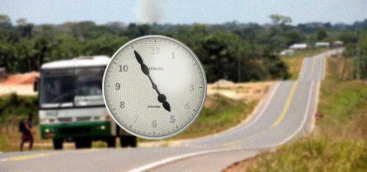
4h55
